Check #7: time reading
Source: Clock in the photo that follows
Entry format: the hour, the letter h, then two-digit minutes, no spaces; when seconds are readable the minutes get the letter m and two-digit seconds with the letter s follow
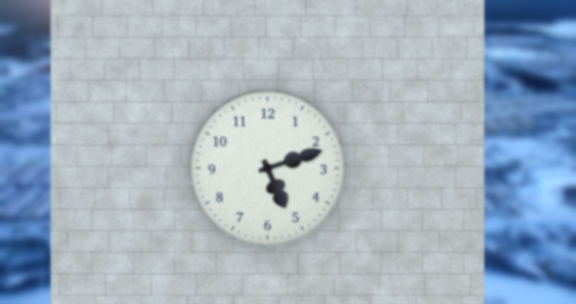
5h12
